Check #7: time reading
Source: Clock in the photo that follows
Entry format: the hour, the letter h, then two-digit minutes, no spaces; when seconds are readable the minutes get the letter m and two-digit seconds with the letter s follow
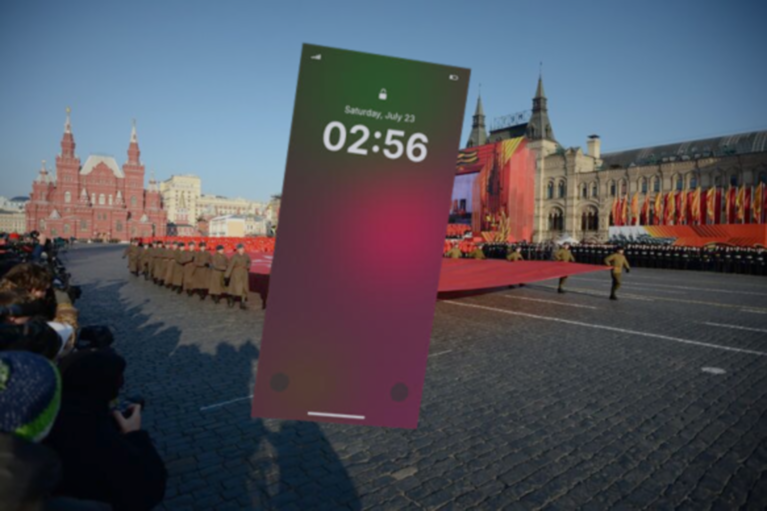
2h56
